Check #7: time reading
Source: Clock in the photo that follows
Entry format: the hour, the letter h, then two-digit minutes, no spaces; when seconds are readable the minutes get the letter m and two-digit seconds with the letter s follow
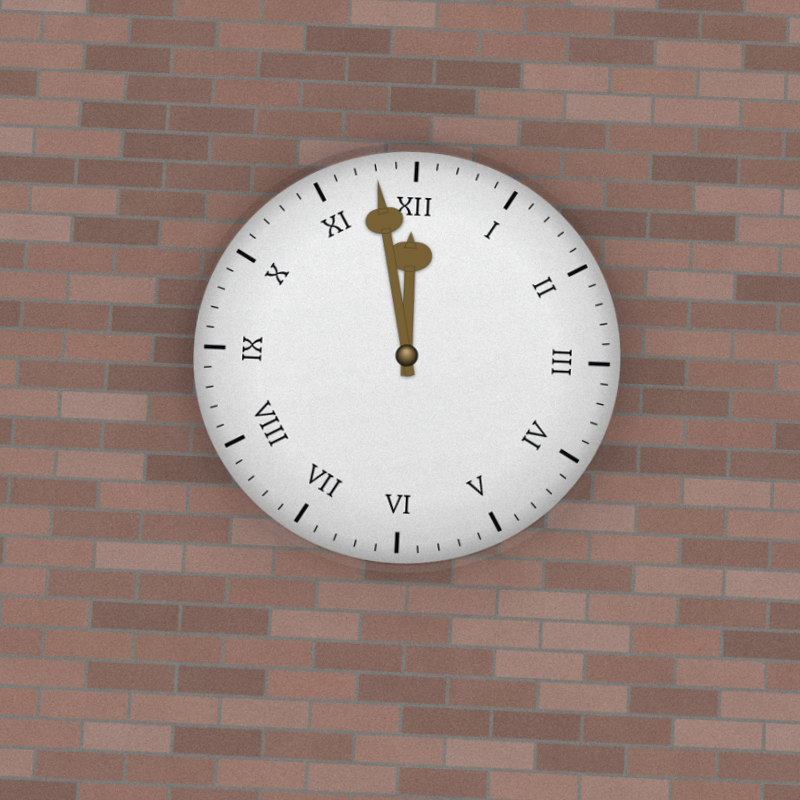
11h58
